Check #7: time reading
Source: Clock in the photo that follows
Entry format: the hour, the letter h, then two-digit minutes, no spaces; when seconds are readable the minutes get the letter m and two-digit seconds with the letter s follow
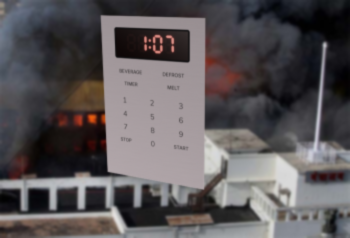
1h07
